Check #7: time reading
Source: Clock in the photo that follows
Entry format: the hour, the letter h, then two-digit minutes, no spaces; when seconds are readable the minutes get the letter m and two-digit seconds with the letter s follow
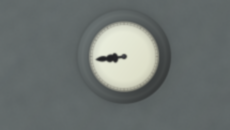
8h44
